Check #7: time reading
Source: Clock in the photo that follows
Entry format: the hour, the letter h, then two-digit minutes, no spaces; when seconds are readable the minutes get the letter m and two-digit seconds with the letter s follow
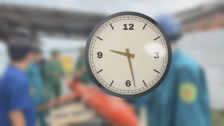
9h28
